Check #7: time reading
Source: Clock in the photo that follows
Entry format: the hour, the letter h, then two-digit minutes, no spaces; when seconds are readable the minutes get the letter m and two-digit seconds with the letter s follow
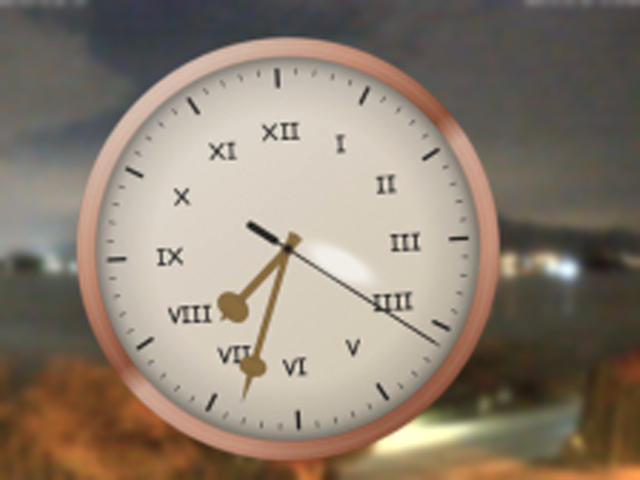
7h33m21s
